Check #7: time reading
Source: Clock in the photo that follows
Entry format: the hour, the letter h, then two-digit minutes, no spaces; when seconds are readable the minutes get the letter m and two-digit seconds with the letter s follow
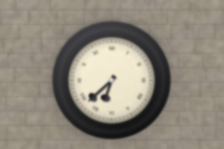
6h38
